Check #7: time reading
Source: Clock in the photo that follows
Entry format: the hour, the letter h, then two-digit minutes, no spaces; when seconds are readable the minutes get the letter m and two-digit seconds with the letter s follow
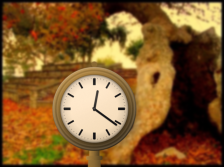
12h21
